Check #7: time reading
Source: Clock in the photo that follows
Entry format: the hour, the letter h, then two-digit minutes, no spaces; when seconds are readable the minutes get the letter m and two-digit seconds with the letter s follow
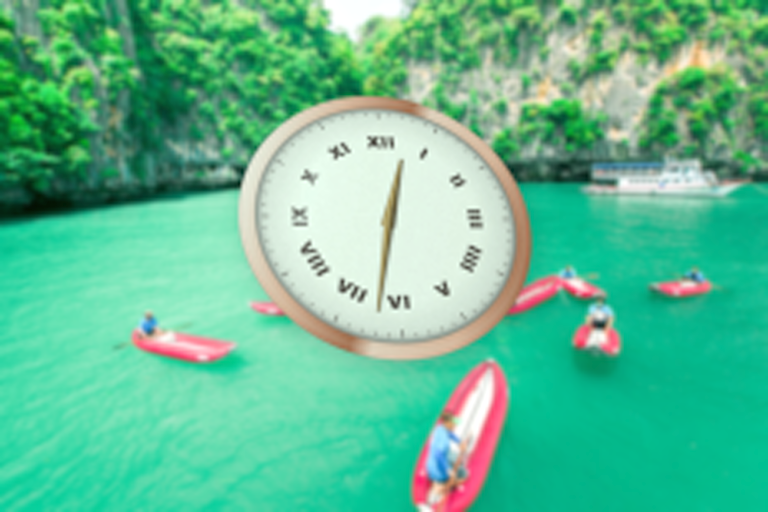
12h32
